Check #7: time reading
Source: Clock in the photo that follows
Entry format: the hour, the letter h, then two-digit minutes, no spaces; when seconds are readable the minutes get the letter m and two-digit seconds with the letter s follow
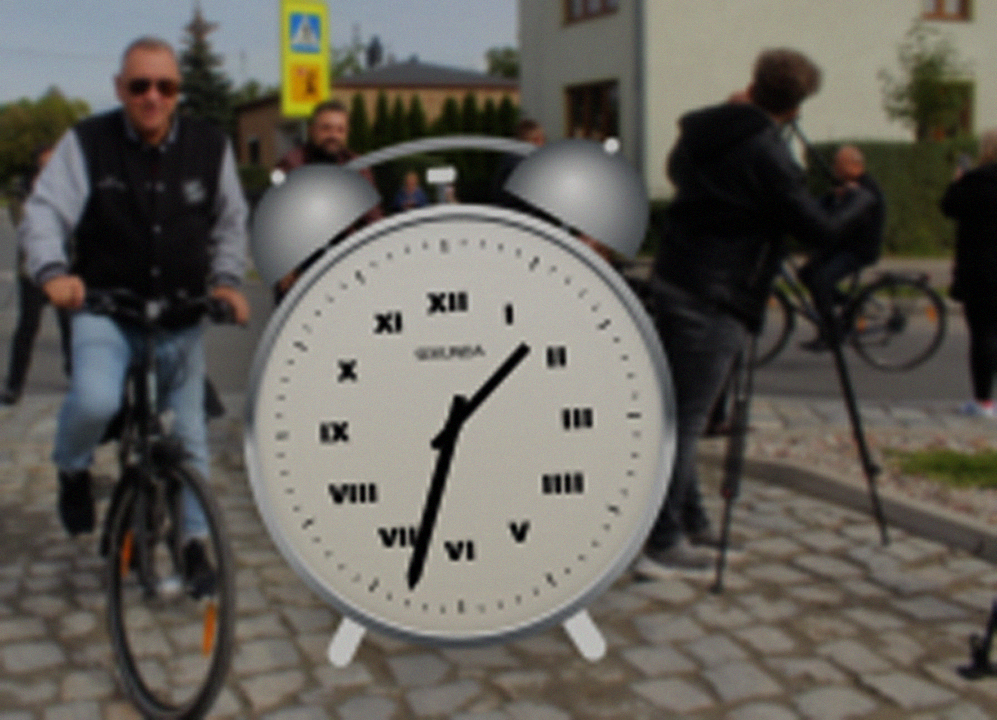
1h33
